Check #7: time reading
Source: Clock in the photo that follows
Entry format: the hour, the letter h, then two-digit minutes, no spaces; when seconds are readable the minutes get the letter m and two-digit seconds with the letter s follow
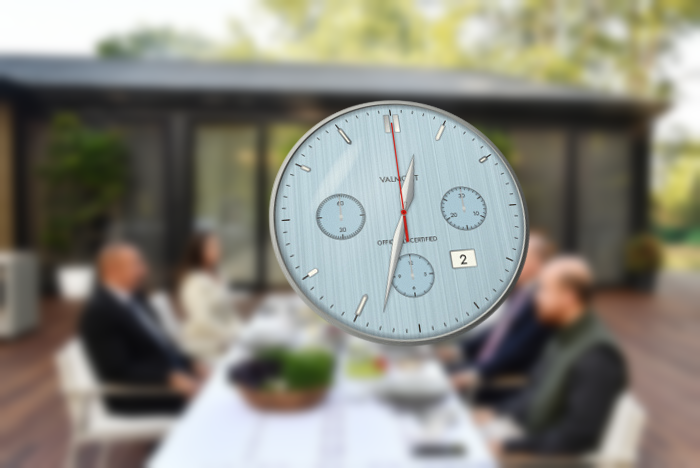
12h33
